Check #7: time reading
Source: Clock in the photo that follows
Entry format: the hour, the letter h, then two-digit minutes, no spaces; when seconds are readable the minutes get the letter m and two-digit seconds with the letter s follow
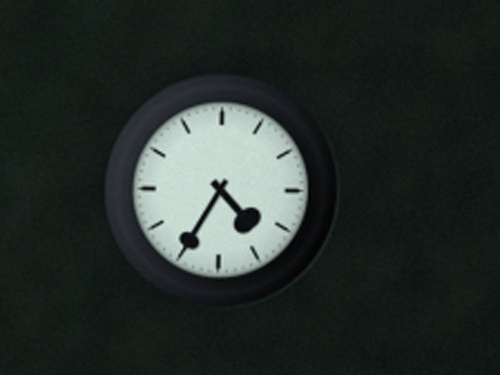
4h35
